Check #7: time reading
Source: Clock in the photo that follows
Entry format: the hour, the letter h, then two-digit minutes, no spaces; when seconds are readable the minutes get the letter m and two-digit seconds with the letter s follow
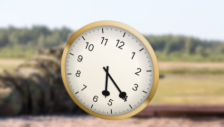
5h20
